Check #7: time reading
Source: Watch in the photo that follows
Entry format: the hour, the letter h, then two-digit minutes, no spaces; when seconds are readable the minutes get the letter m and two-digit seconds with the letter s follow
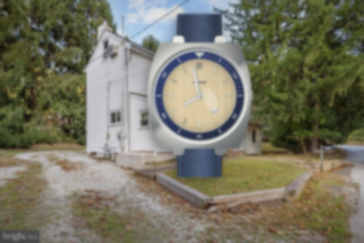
7h58
